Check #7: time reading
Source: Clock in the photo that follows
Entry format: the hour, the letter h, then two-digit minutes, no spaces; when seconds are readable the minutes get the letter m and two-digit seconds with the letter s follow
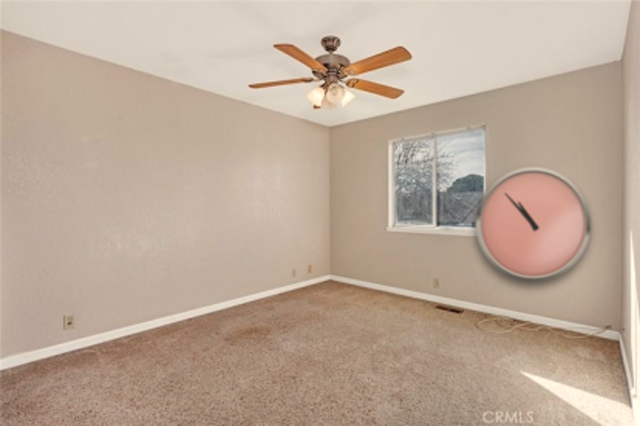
10h53
